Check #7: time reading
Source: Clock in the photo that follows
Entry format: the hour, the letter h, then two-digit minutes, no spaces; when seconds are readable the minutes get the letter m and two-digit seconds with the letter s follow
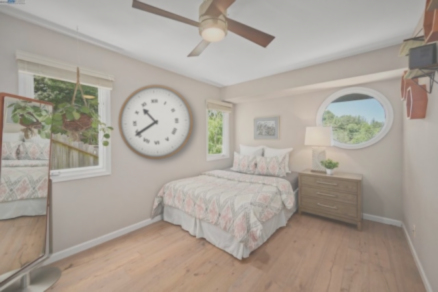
10h40
